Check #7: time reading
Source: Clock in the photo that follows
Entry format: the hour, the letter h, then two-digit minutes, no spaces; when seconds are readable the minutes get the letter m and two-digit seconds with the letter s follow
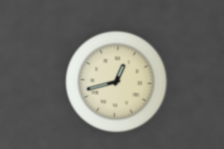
12h42
